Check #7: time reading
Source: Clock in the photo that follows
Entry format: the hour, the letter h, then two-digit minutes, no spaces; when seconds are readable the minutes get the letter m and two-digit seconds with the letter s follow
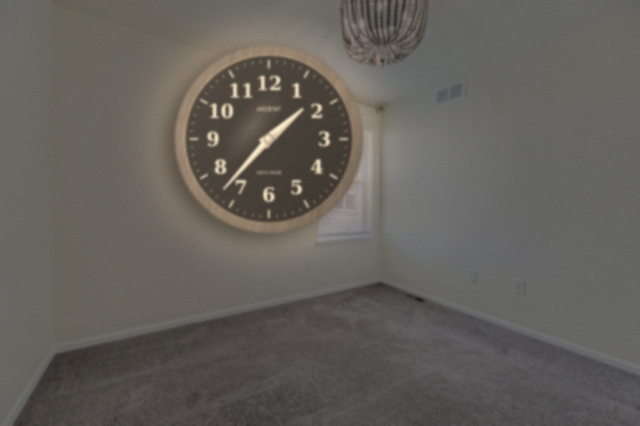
1h37
